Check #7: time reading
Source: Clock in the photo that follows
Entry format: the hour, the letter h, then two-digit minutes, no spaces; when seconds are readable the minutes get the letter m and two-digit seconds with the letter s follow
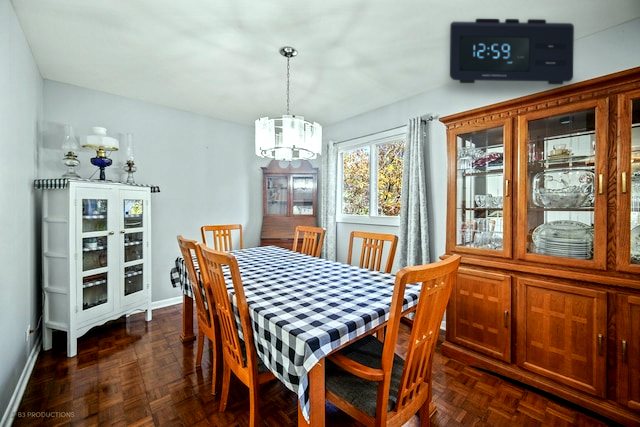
12h59
